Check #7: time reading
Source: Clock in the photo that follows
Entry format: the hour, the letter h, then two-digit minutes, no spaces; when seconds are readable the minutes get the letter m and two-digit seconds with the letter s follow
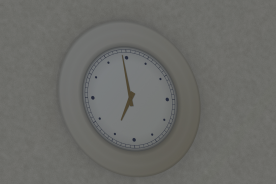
6h59
